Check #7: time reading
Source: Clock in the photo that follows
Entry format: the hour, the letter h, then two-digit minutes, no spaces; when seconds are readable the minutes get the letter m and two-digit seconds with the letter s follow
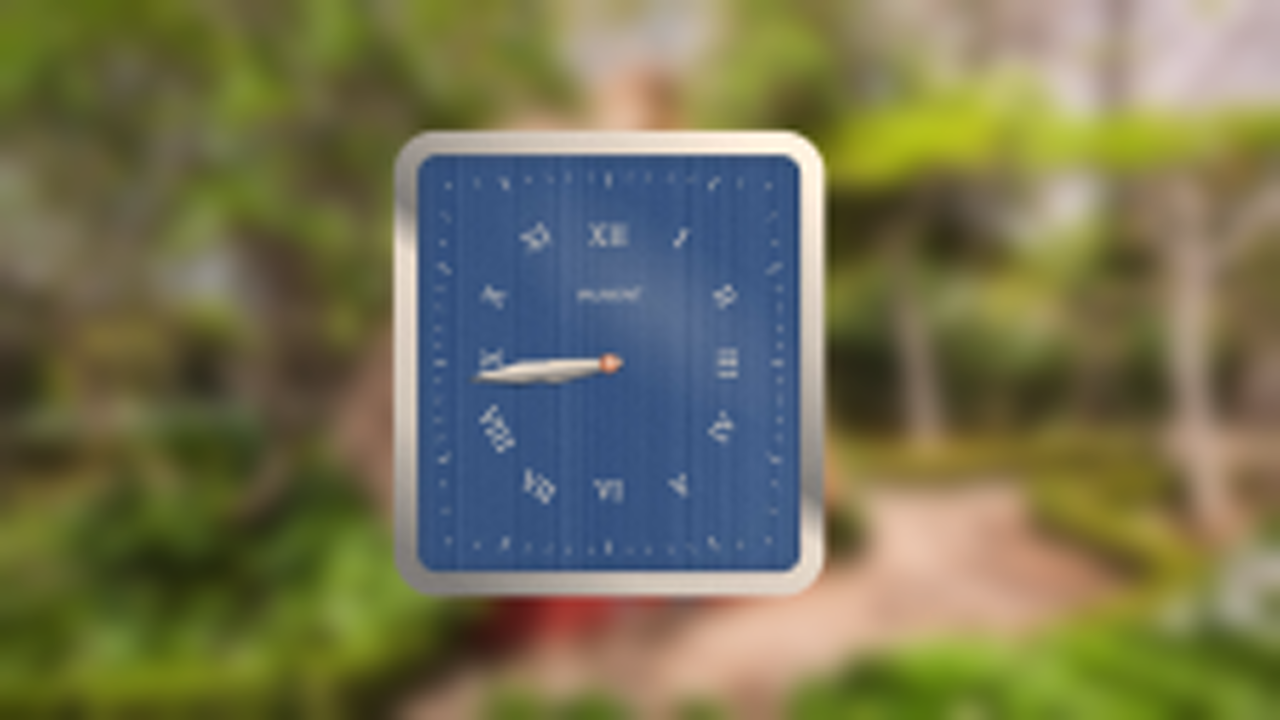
8h44
